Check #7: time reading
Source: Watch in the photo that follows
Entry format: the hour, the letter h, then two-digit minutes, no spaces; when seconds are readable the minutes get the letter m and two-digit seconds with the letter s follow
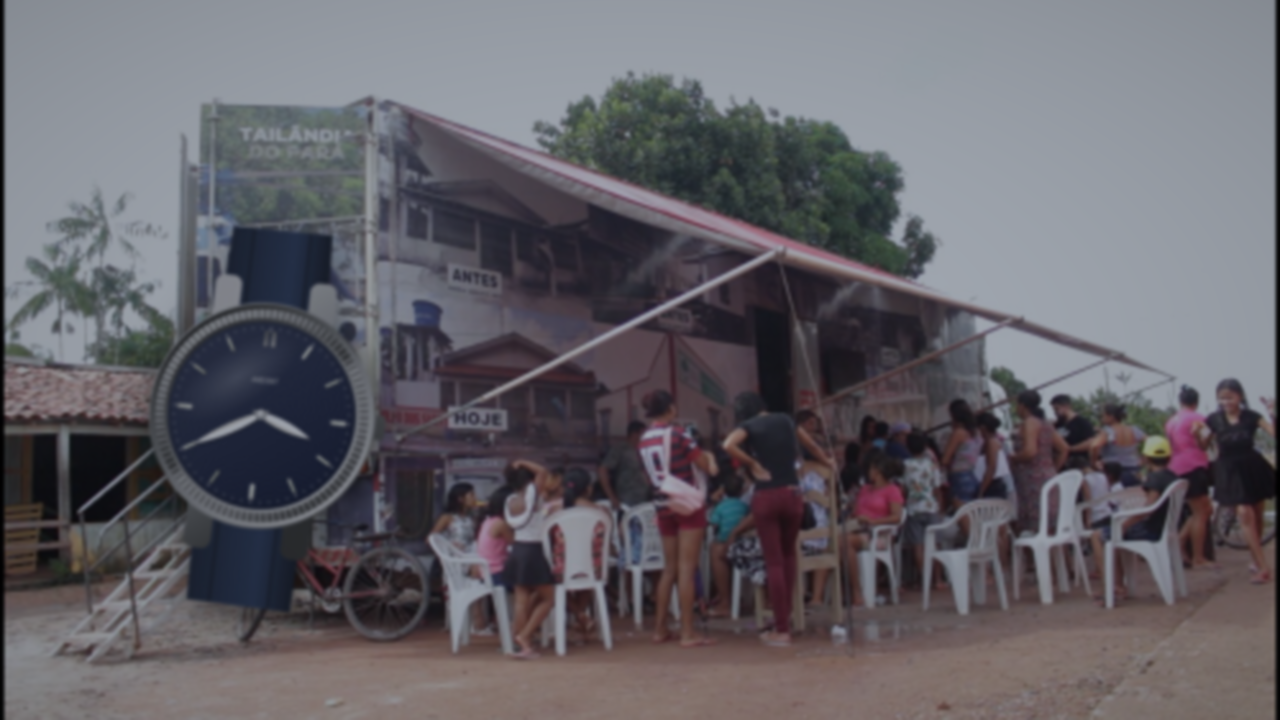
3h40
